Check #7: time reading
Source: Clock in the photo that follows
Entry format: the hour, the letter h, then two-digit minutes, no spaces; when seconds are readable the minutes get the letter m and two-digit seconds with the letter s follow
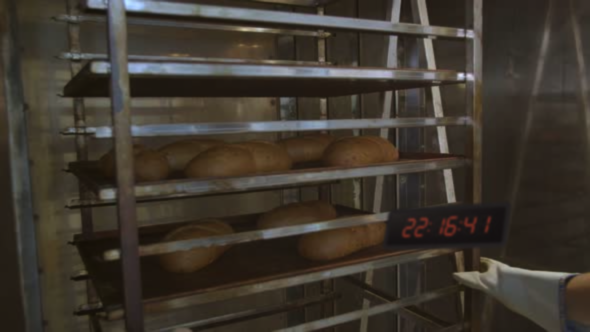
22h16m41s
